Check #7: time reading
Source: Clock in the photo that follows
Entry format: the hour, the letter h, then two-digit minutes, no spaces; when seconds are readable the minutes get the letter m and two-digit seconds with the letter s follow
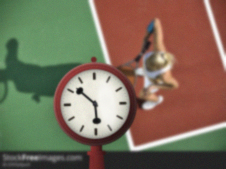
5h52
